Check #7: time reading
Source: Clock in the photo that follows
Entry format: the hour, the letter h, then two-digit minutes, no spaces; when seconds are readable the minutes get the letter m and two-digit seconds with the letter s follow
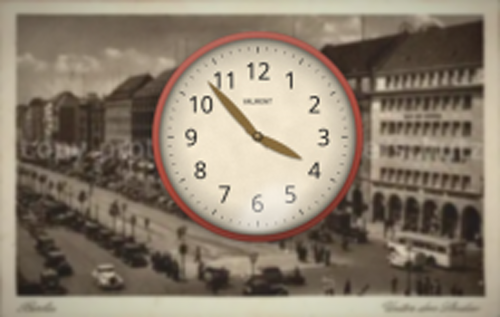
3h53
